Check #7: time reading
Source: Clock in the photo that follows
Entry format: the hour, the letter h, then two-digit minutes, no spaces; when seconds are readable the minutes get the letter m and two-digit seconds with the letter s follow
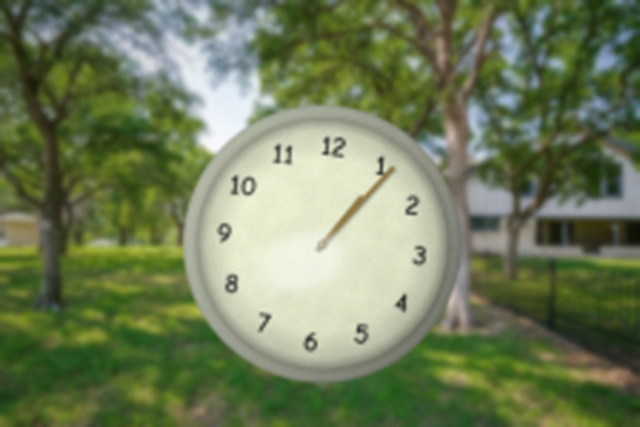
1h06
